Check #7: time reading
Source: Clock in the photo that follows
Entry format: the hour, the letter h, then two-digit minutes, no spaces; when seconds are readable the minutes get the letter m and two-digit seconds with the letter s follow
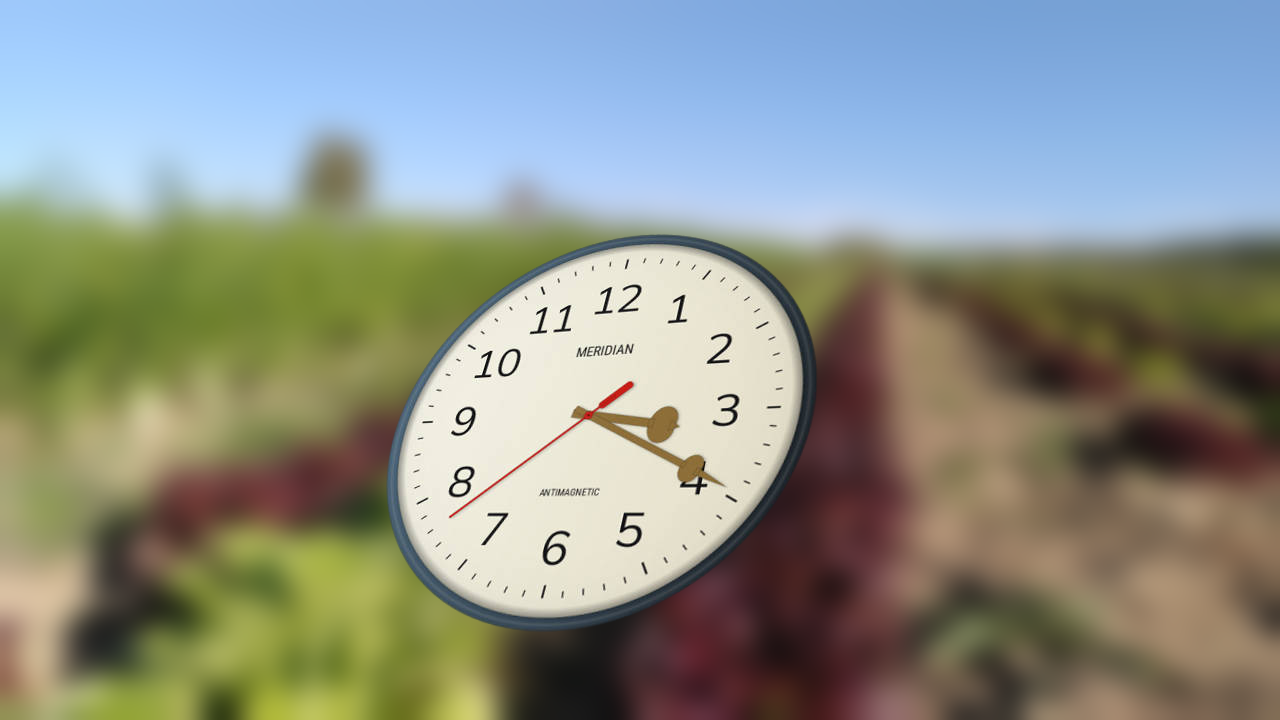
3h19m38s
